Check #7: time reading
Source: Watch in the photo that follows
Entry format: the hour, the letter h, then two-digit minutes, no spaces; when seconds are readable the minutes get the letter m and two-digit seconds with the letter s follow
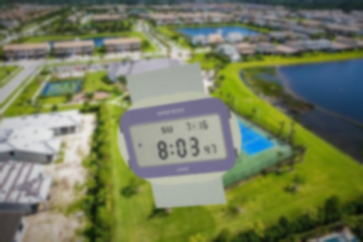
8h03
